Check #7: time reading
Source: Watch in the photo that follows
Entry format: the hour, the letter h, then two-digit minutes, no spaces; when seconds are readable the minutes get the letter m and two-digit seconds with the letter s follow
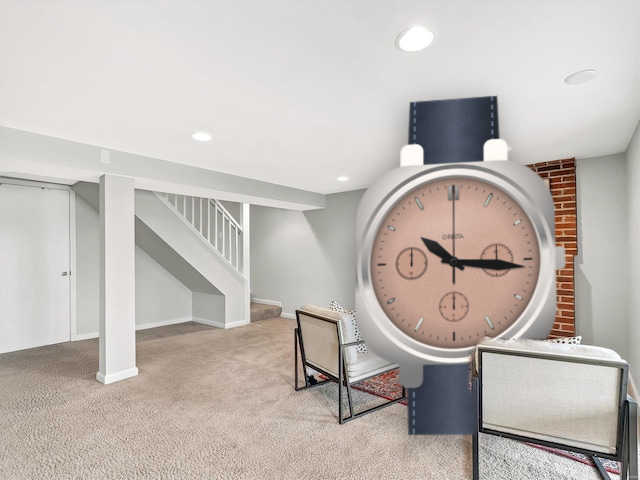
10h16
